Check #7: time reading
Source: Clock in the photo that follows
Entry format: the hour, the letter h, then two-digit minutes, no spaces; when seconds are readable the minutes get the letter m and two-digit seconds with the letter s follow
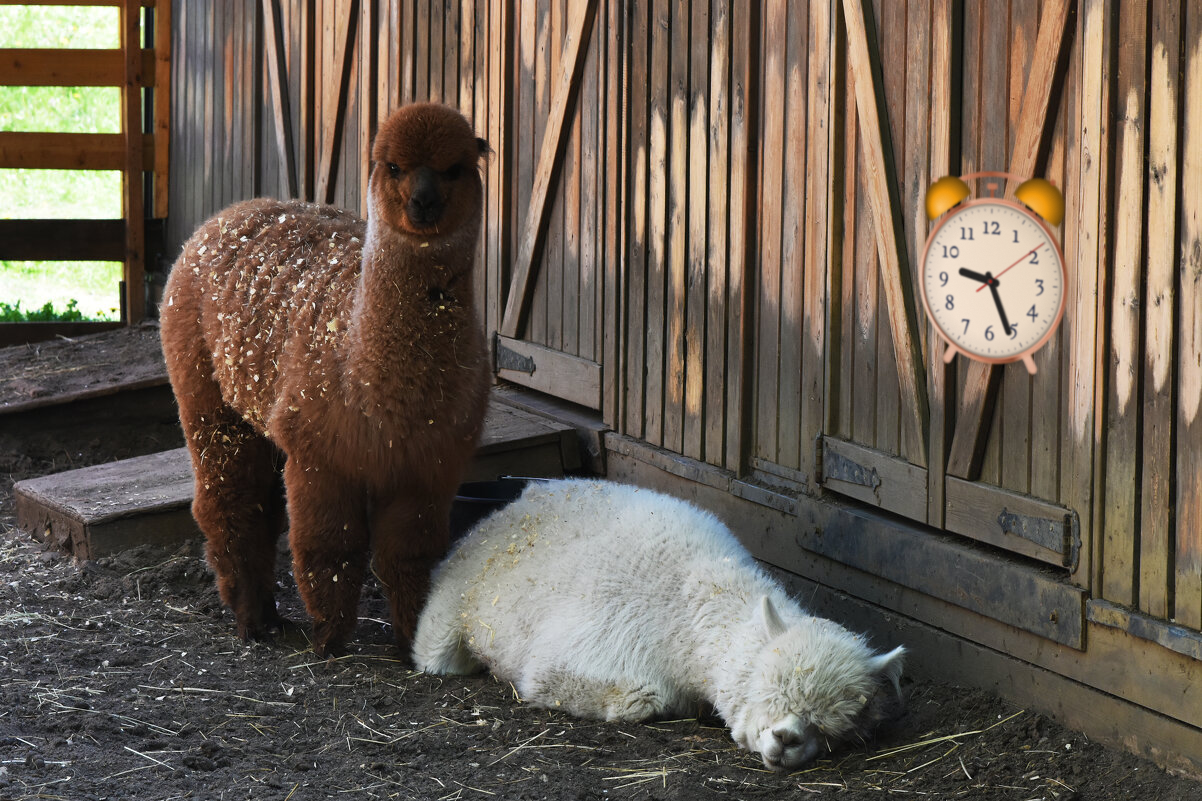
9h26m09s
